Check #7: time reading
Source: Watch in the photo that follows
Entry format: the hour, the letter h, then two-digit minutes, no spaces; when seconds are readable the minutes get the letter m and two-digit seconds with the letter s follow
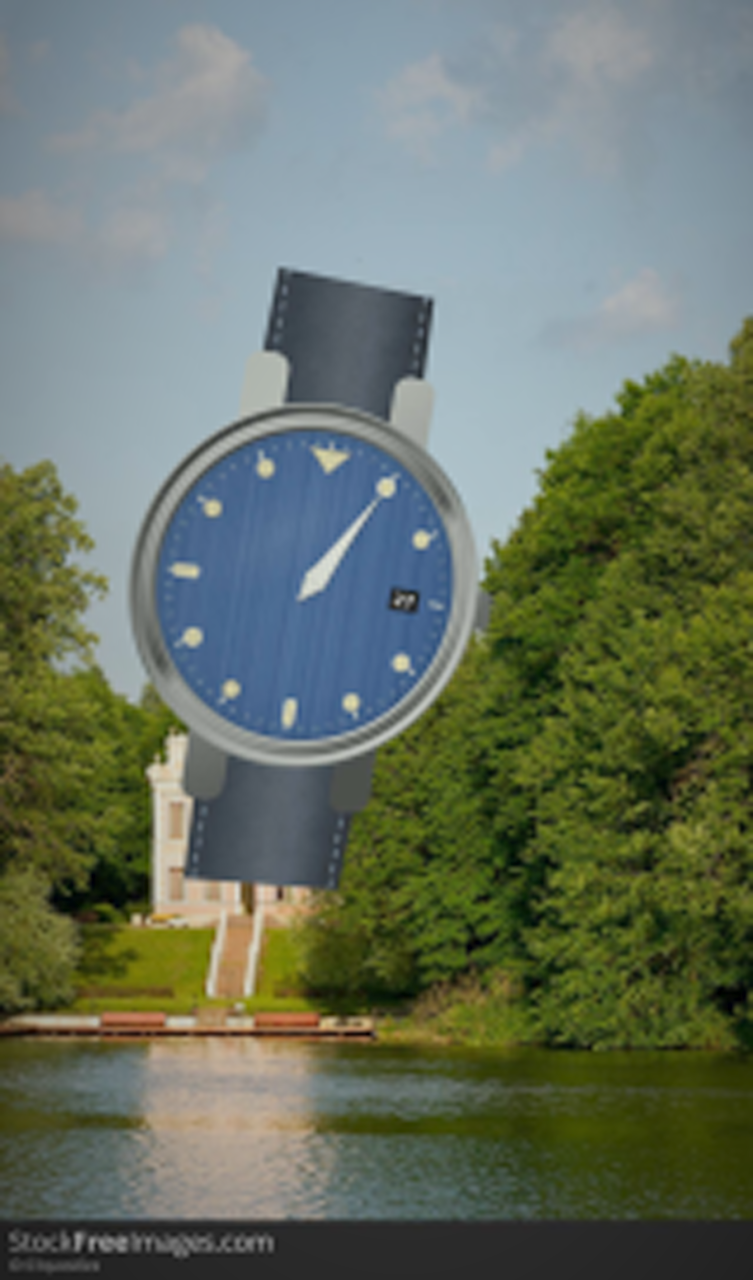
1h05
